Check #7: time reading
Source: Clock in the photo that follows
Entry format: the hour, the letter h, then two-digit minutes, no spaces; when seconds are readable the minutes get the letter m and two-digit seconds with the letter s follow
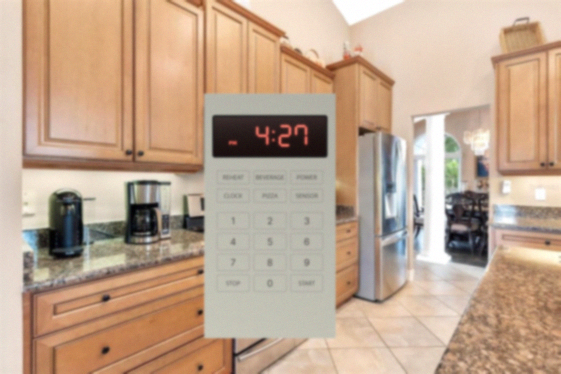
4h27
